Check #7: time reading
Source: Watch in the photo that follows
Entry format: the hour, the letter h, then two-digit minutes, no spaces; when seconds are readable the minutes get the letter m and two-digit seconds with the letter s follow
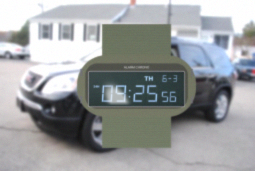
9h25m56s
